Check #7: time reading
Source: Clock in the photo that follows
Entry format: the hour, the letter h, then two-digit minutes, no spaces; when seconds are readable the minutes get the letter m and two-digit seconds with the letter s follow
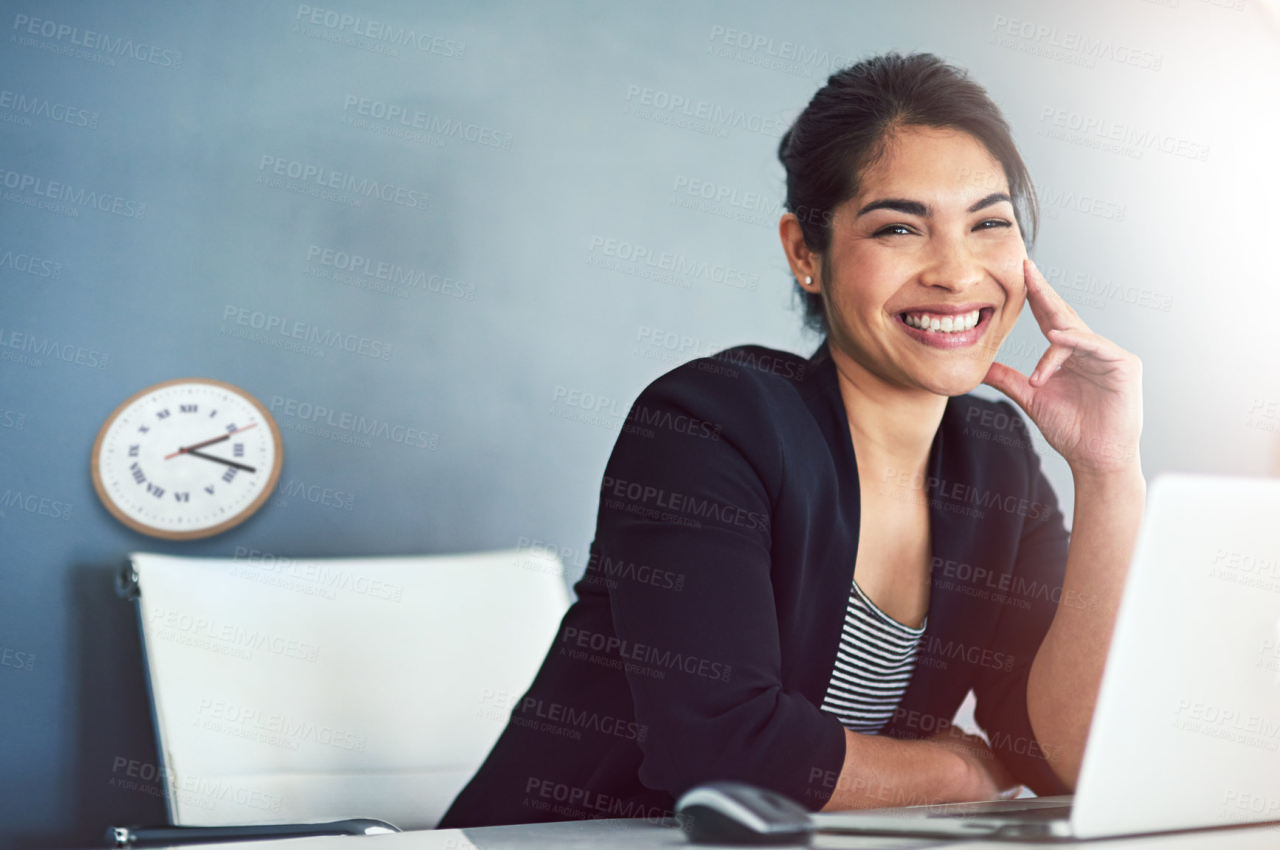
2h18m11s
